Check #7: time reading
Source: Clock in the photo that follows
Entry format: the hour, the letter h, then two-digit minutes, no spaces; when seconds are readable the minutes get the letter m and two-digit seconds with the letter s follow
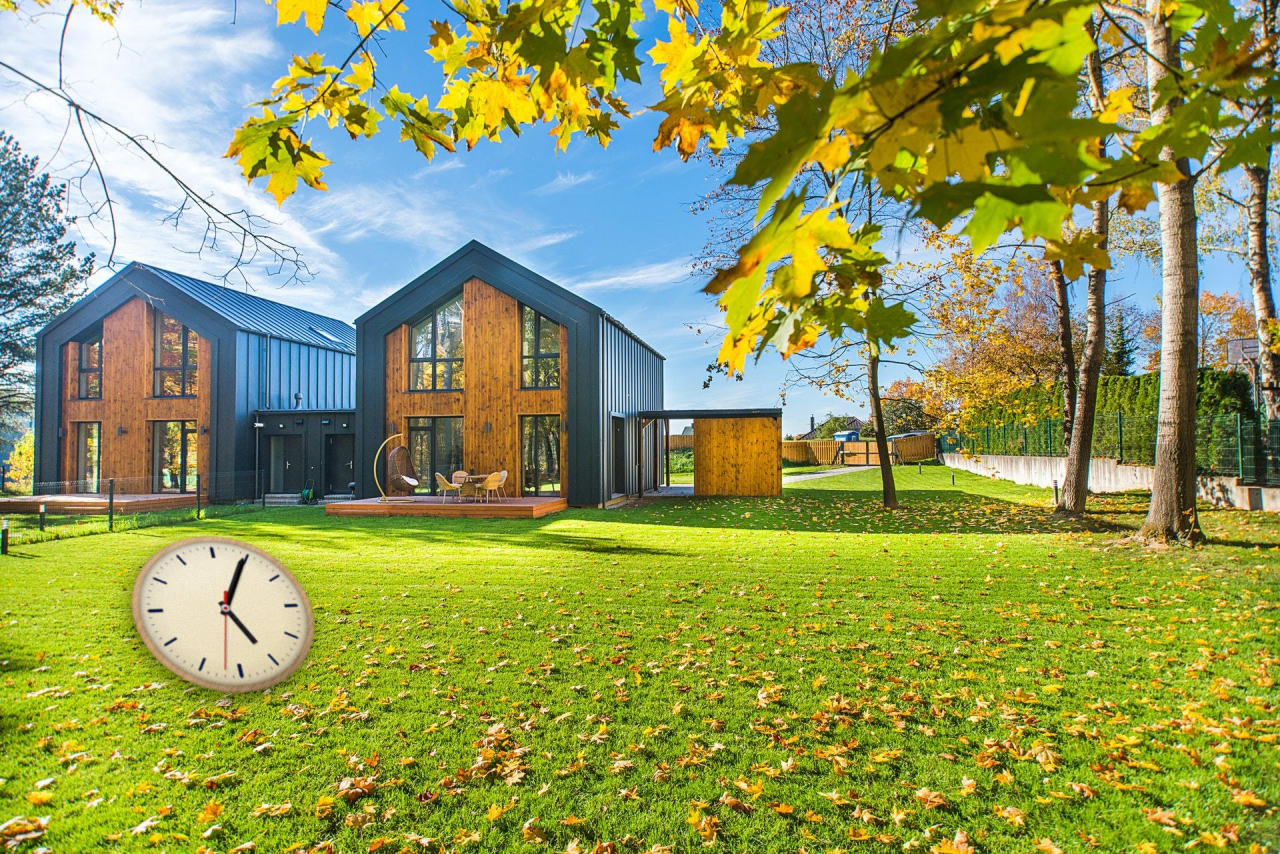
5h04m32s
